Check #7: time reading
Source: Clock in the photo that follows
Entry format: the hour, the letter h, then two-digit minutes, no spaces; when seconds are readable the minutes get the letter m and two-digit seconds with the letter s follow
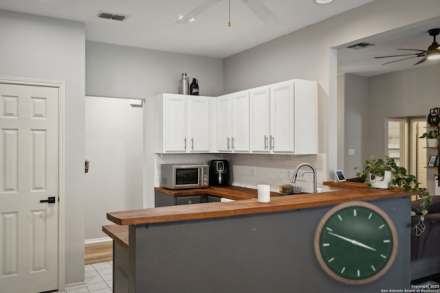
3h49
